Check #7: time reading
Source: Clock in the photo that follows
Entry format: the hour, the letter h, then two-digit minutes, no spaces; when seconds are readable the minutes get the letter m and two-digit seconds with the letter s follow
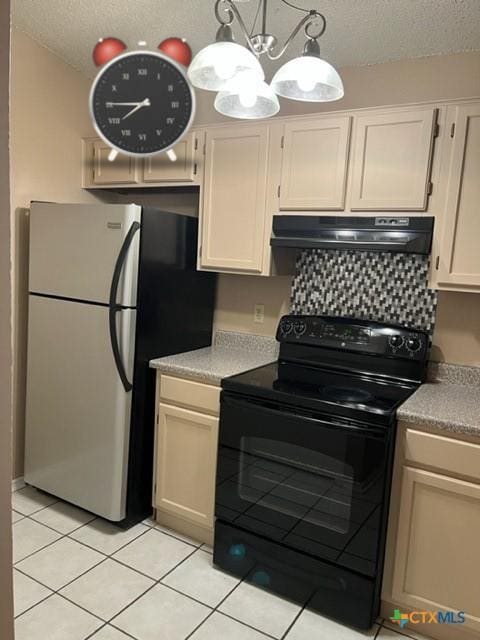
7h45
